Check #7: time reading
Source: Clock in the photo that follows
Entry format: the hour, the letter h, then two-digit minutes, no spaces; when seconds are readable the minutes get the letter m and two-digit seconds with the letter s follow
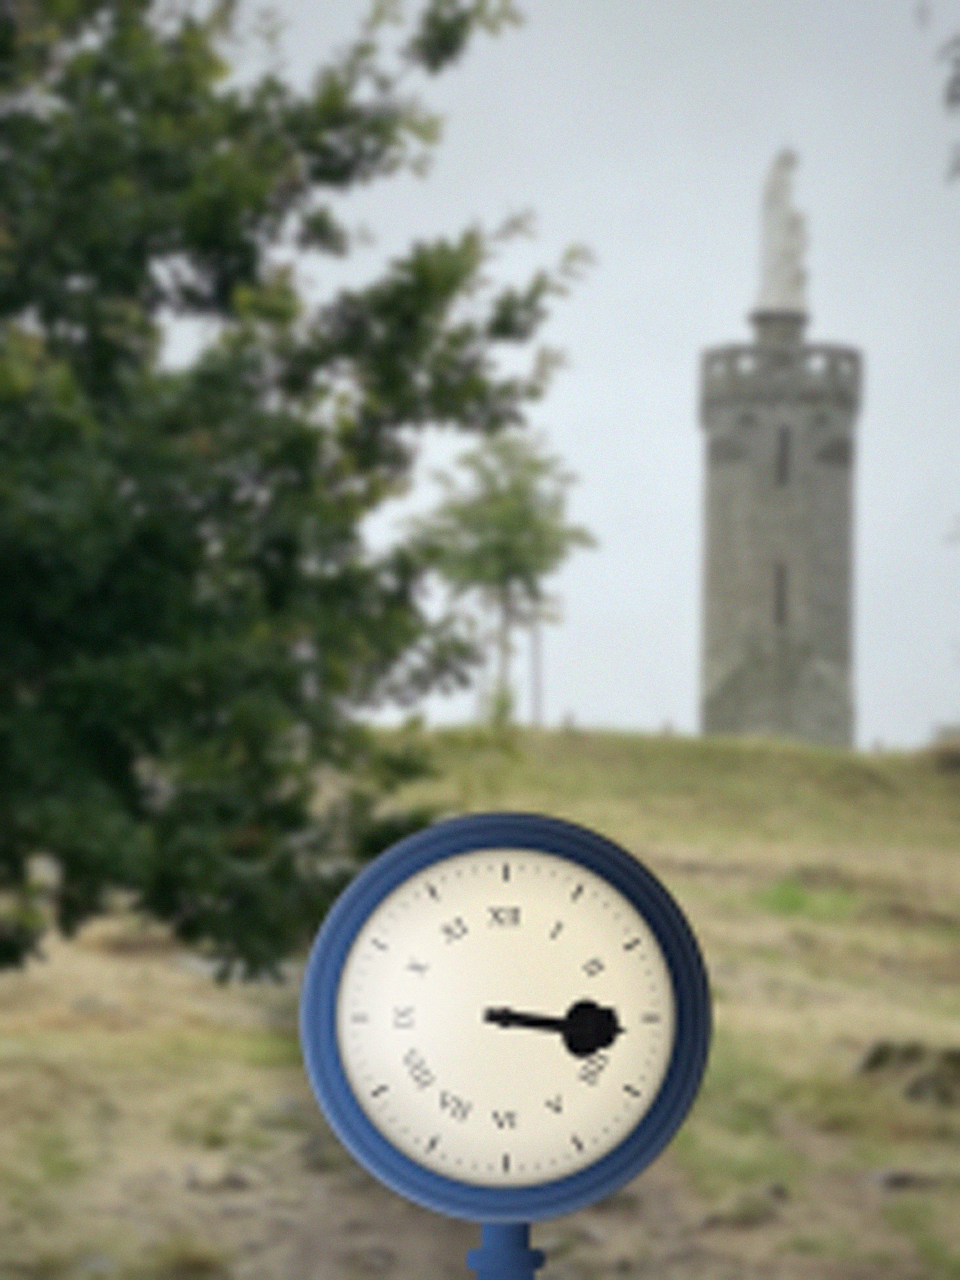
3h16
